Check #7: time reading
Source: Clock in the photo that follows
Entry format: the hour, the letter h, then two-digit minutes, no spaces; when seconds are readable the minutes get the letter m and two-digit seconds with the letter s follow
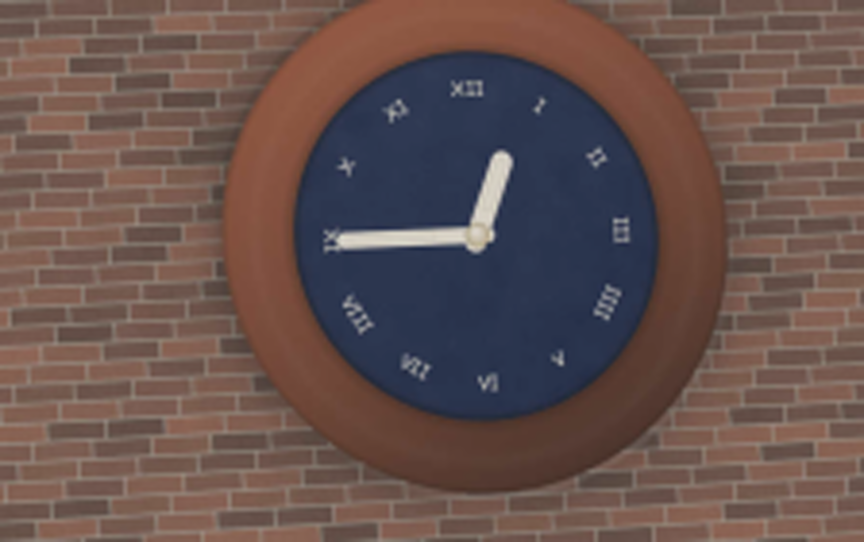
12h45
